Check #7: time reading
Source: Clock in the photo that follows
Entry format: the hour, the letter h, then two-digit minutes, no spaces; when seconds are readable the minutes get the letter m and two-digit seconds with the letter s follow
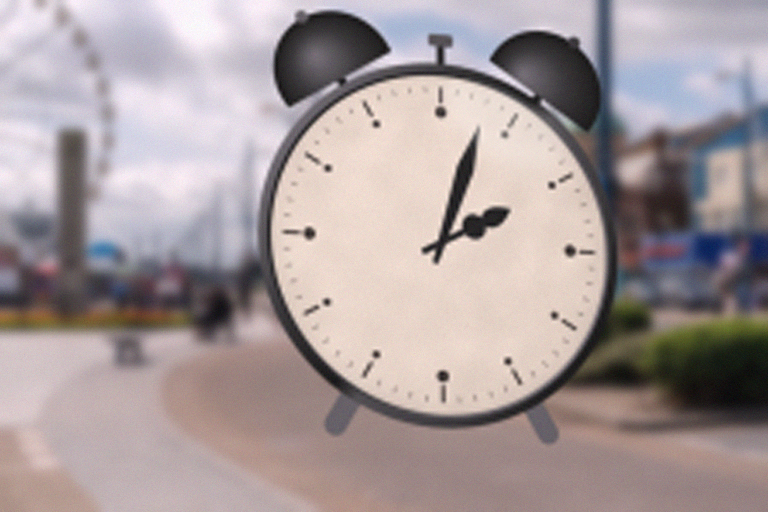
2h03
